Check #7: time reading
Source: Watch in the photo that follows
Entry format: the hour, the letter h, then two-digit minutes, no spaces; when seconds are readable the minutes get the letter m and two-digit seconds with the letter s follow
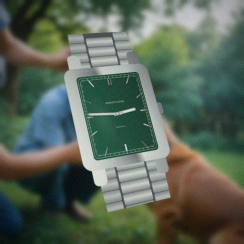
2h46
